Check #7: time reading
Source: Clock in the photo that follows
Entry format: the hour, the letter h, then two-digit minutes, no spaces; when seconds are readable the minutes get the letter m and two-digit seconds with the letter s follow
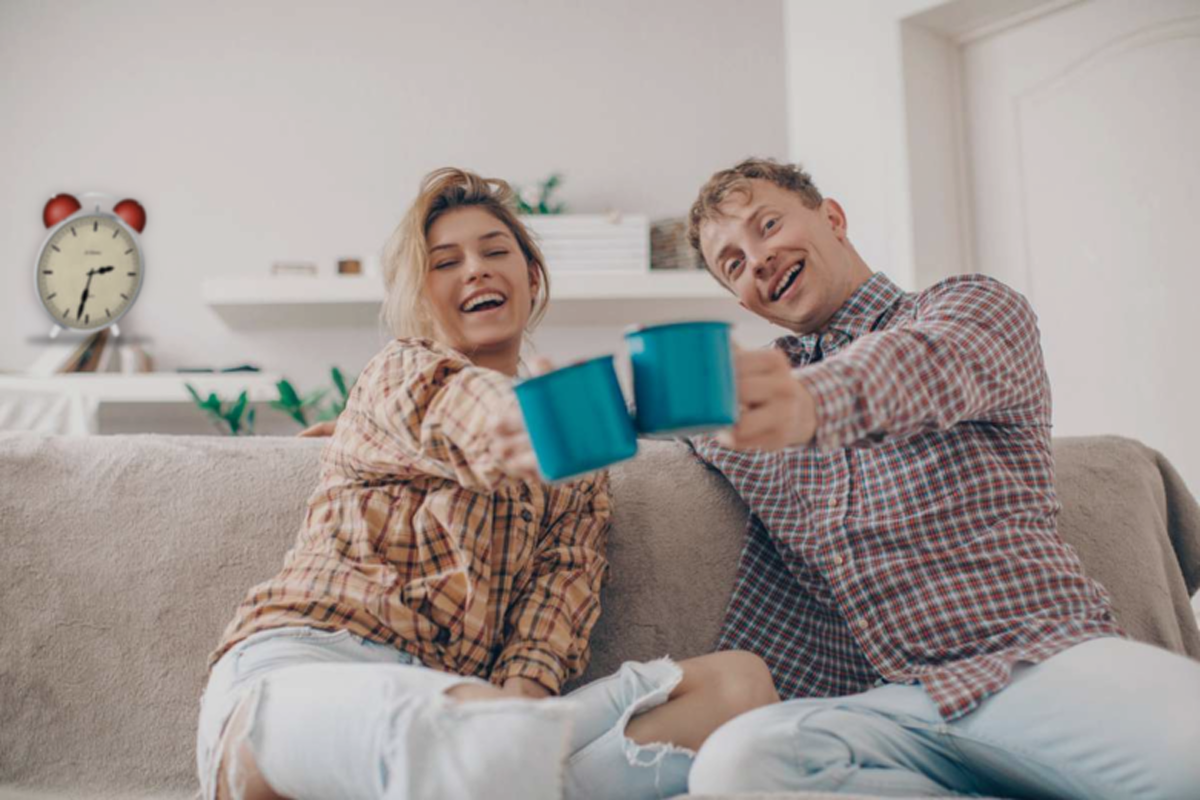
2h32
